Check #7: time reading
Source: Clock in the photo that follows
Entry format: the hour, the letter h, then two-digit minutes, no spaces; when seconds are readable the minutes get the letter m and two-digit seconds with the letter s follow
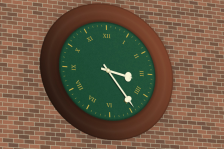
3h24
